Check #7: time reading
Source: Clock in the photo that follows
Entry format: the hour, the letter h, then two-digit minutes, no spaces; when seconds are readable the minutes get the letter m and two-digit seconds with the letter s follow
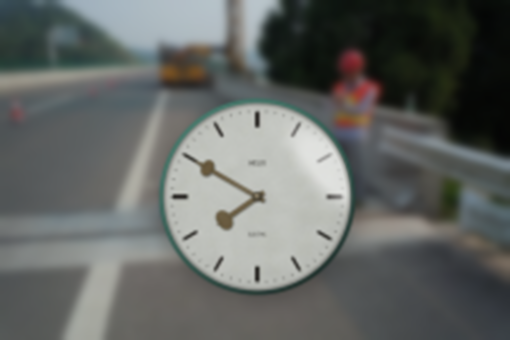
7h50
